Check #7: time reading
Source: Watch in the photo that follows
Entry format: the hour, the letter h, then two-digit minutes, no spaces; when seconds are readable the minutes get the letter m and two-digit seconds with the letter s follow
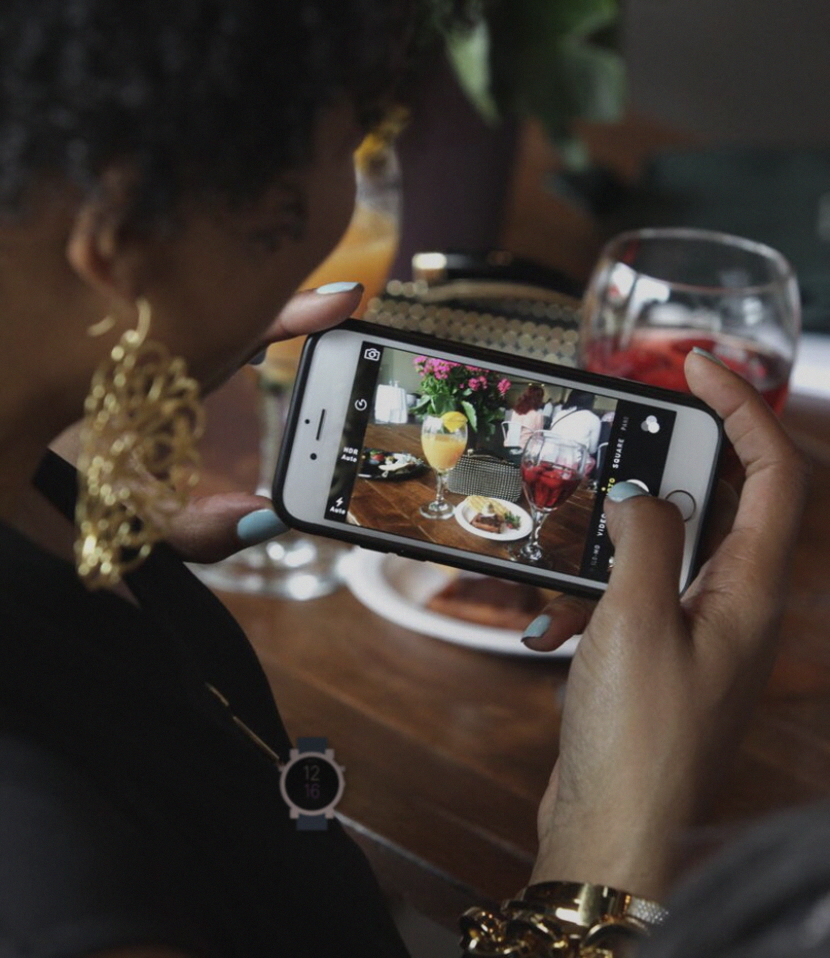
12h16
